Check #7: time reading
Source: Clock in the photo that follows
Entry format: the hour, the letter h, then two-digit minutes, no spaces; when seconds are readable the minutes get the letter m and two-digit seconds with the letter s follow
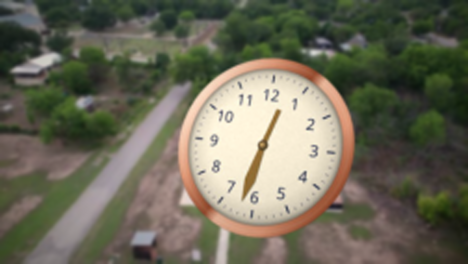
12h32
